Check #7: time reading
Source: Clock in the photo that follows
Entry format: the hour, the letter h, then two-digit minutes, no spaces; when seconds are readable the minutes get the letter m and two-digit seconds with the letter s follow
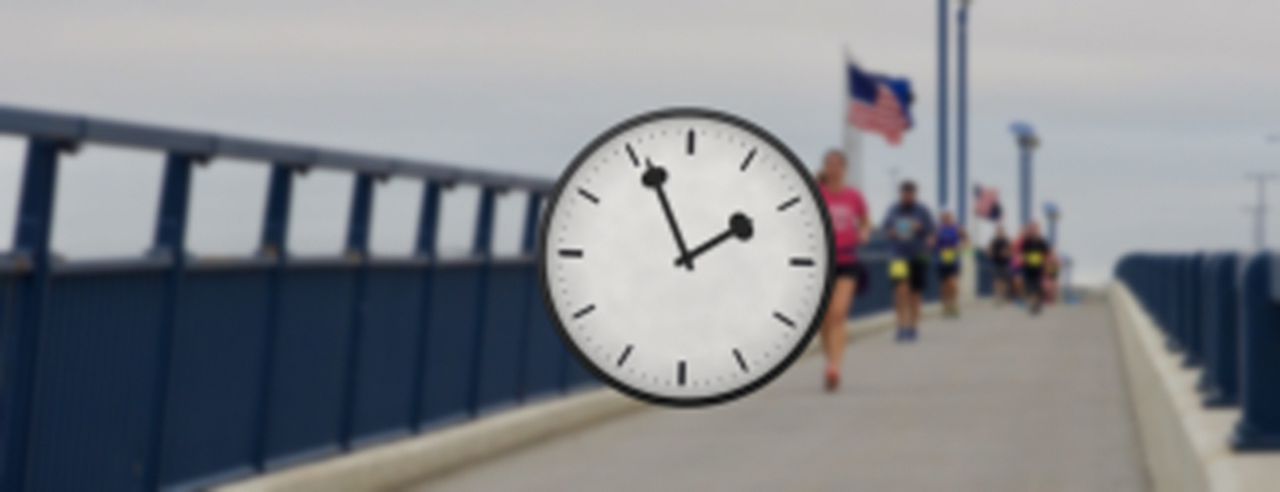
1h56
